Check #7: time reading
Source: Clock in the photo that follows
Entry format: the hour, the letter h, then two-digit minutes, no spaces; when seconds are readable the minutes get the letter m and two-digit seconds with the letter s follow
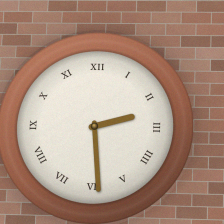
2h29
